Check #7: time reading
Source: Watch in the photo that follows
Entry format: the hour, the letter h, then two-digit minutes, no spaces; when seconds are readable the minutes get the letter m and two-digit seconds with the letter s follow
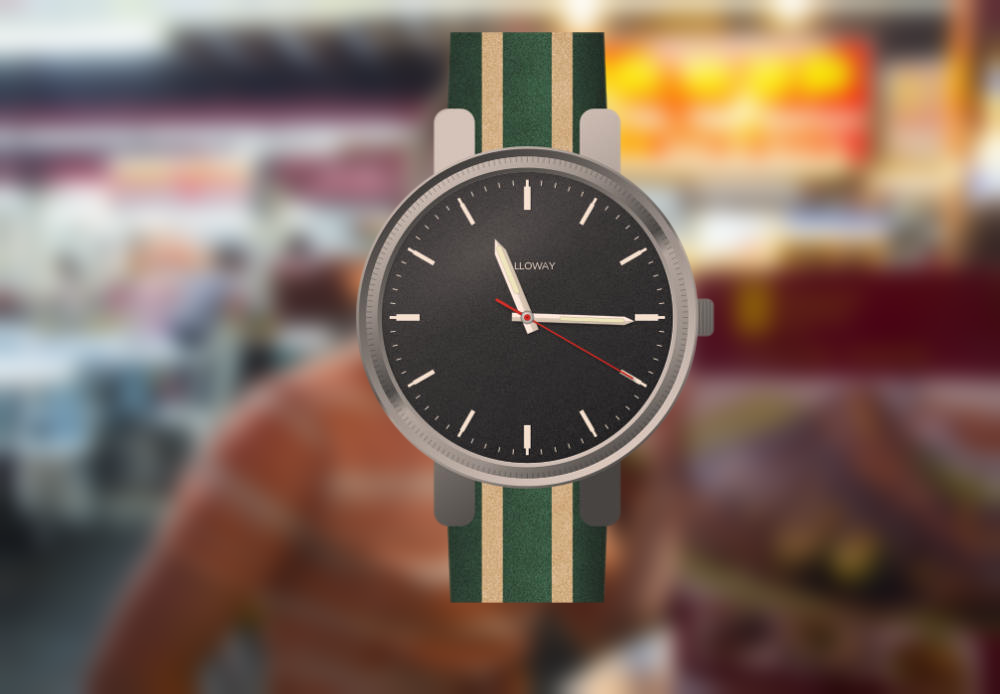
11h15m20s
